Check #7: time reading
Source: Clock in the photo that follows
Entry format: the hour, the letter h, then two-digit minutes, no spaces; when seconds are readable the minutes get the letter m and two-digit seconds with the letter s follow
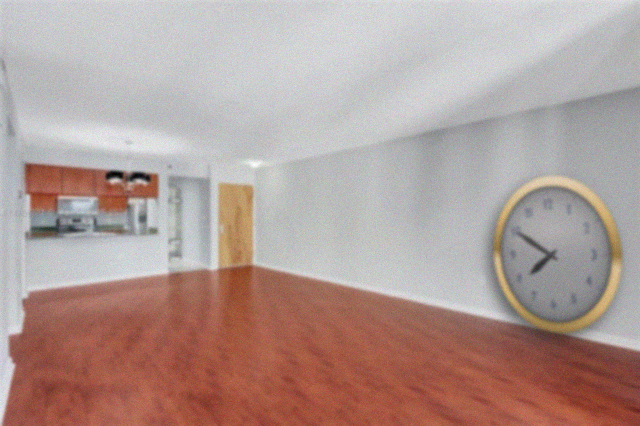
7h50
